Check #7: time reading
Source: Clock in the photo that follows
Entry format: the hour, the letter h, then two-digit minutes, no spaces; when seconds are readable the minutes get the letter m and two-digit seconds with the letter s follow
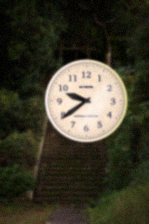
9h39
